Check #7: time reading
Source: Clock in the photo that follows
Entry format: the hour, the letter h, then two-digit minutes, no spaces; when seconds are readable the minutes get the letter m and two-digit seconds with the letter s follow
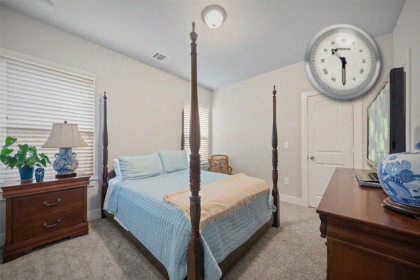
10h30
